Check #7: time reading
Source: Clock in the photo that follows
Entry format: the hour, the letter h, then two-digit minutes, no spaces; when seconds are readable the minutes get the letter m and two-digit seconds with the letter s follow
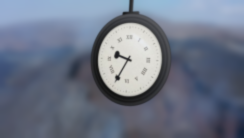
9h35
